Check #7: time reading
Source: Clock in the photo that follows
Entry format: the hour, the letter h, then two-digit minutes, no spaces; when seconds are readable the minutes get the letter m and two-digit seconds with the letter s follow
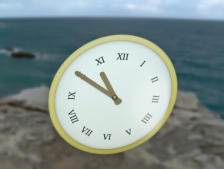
10h50
